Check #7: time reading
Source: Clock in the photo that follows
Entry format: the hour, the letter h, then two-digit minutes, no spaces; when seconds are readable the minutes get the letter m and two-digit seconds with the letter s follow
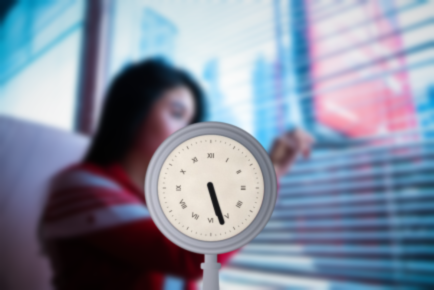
5h27
